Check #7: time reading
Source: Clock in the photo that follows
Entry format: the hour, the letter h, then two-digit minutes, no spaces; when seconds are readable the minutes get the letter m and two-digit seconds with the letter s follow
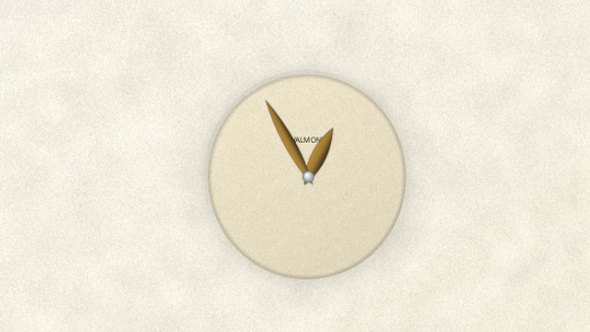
12h55
